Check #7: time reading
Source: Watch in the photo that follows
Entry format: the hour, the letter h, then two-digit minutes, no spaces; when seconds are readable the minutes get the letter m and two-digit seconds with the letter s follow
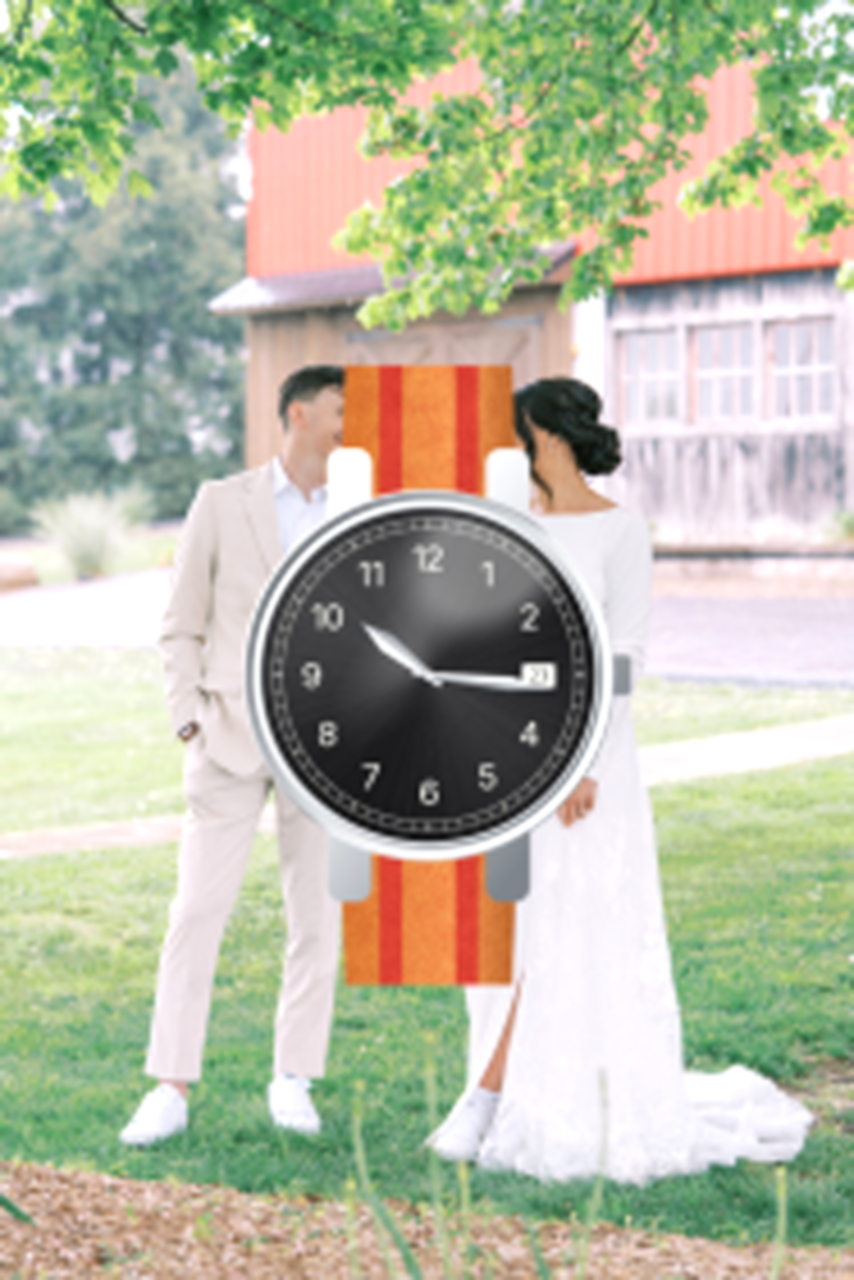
10h16
